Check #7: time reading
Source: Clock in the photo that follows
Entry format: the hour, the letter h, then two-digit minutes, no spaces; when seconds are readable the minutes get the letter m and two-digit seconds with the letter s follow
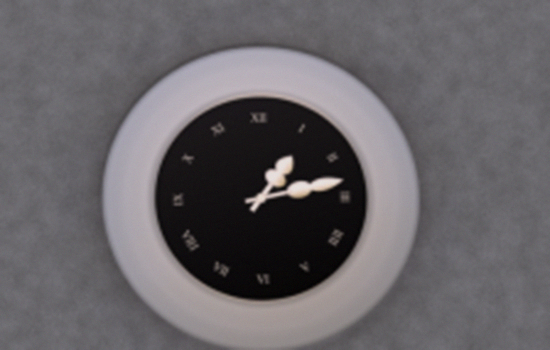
1h13
